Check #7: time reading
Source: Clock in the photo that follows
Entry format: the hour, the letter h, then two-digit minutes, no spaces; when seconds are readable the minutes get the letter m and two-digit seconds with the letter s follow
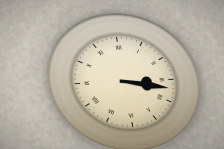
3h17
